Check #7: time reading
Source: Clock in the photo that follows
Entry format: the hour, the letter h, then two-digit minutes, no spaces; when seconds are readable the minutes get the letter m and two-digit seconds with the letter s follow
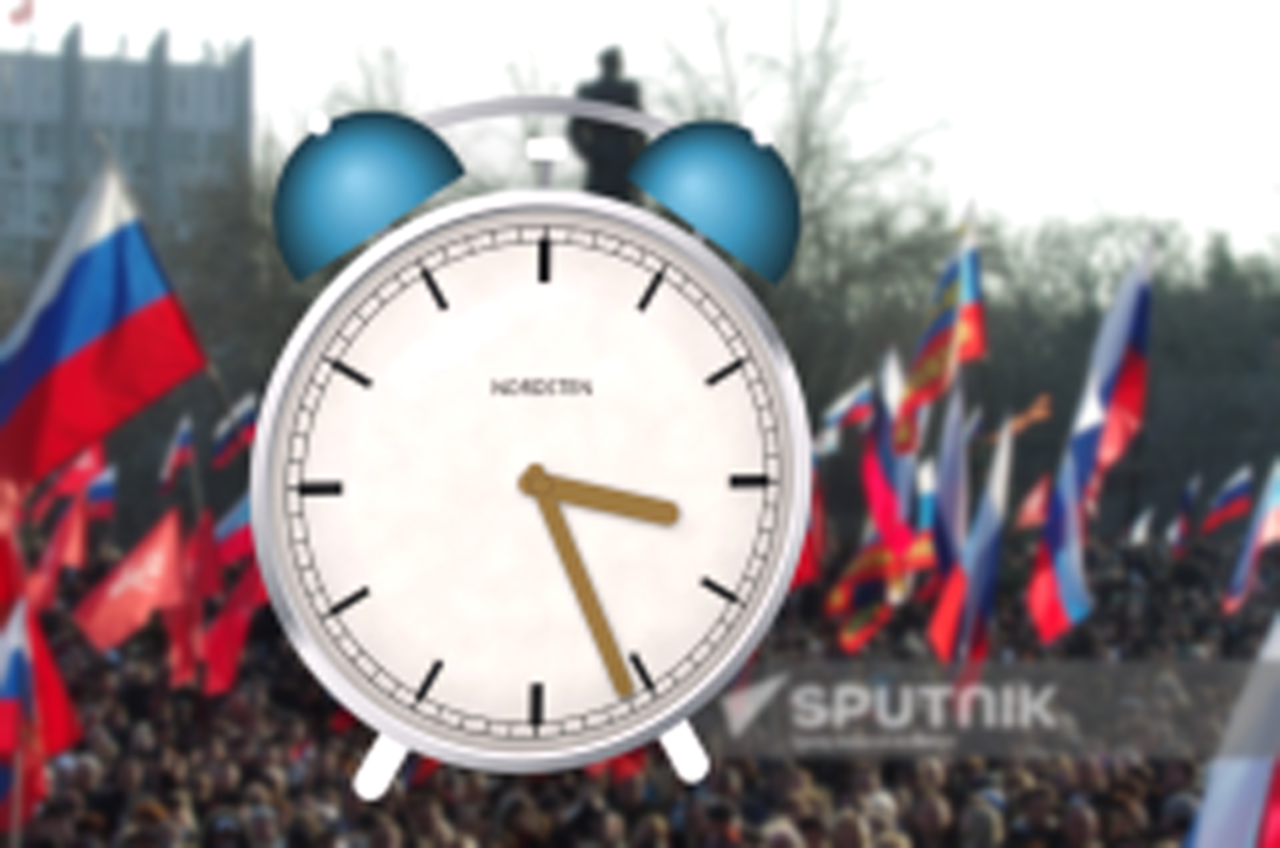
3h26
